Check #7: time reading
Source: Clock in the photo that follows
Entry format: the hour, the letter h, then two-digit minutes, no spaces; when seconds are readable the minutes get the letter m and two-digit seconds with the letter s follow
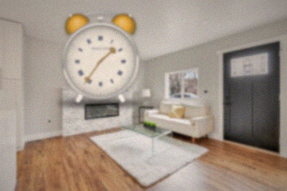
1h36
